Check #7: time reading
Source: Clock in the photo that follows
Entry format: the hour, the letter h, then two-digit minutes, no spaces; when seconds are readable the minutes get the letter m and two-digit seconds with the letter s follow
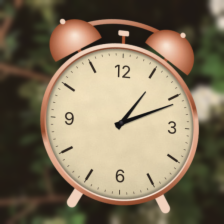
1h11
